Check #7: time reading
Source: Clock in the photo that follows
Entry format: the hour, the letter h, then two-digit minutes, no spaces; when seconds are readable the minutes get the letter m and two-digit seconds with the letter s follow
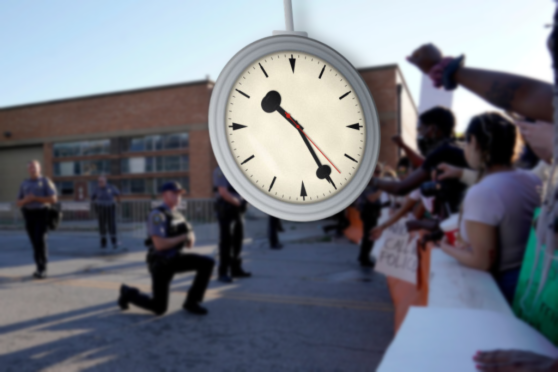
10h25m23s
